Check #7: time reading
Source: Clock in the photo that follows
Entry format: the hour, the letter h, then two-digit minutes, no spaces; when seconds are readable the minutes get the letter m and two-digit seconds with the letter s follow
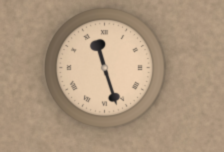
11h27
